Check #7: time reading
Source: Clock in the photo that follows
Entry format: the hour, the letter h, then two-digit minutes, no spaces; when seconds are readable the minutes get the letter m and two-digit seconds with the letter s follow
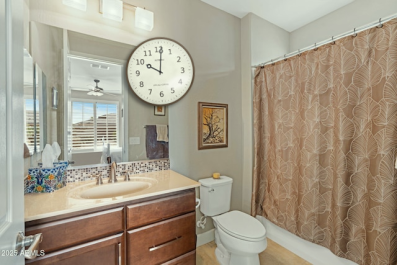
10h01
